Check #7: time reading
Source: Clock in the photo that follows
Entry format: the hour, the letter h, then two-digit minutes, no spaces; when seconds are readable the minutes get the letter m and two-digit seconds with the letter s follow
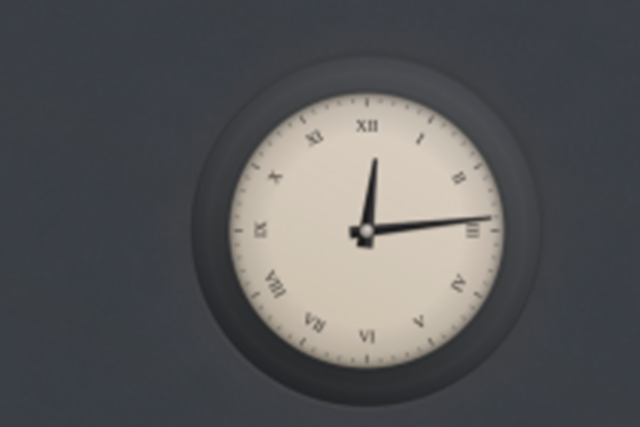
12h14
